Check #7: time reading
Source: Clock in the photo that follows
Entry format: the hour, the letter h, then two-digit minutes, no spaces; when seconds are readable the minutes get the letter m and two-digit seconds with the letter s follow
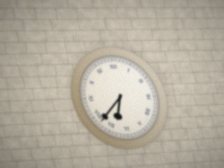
6h38
